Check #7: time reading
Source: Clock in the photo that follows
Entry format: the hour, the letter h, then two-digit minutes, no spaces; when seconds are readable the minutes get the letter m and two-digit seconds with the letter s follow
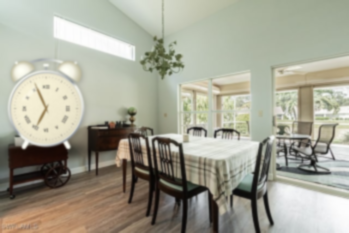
6h56
